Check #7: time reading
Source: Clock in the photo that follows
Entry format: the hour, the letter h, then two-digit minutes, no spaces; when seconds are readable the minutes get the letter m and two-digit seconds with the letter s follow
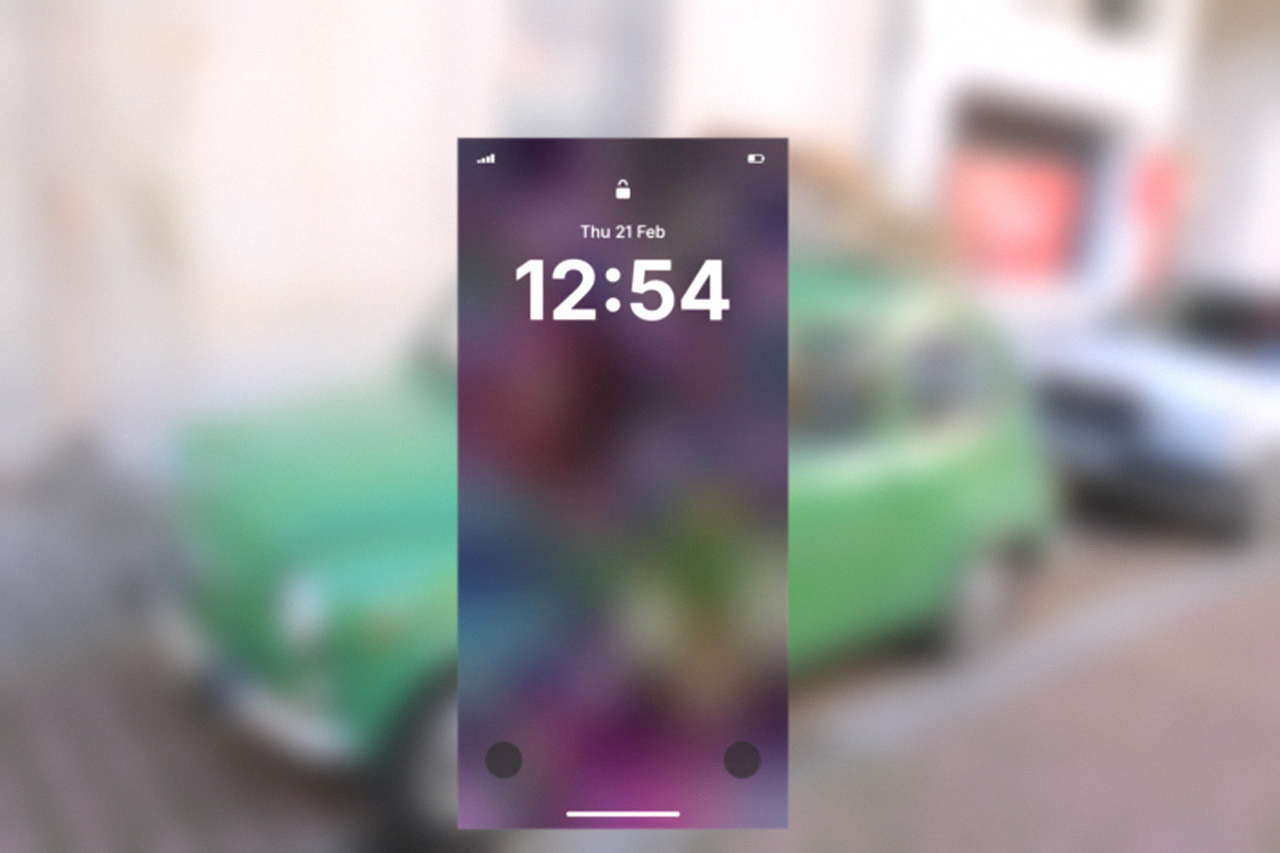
12h54
